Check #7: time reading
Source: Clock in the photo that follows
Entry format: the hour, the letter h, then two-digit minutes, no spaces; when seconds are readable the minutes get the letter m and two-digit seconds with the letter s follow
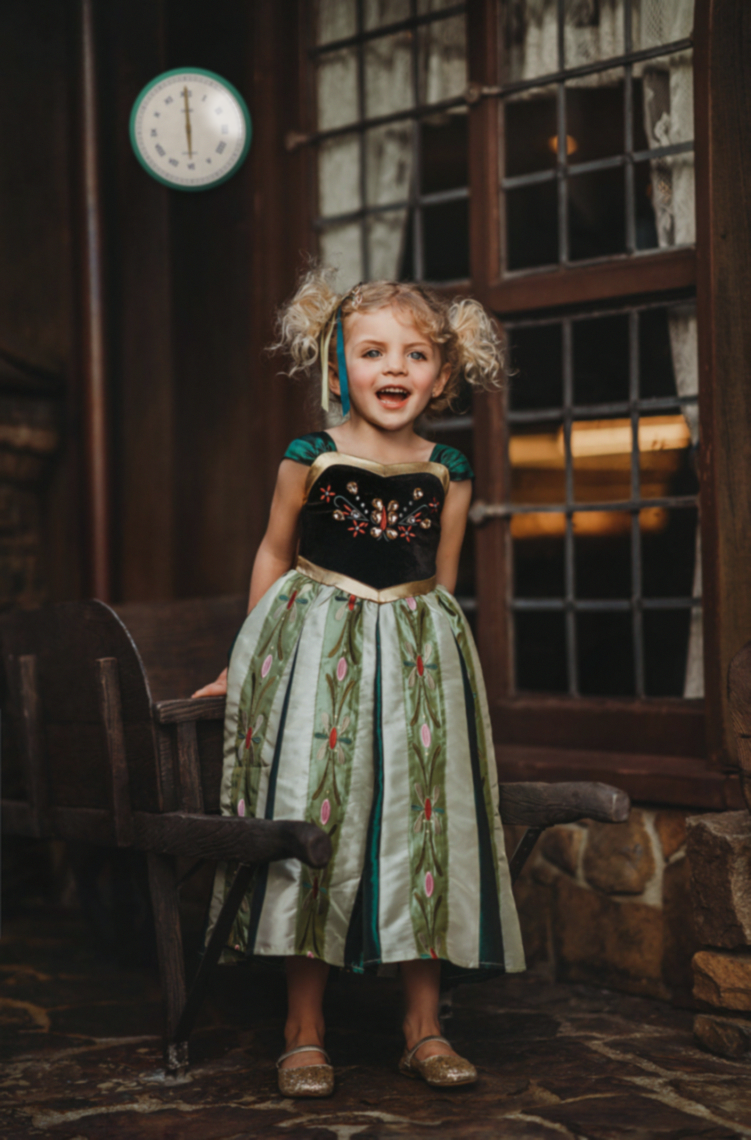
6h00
